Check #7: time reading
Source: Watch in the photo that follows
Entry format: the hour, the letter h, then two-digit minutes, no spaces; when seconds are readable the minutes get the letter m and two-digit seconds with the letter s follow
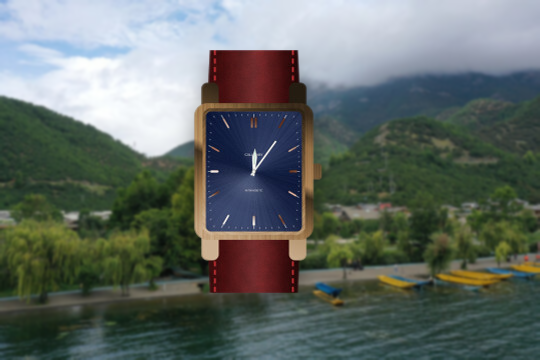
12h06
